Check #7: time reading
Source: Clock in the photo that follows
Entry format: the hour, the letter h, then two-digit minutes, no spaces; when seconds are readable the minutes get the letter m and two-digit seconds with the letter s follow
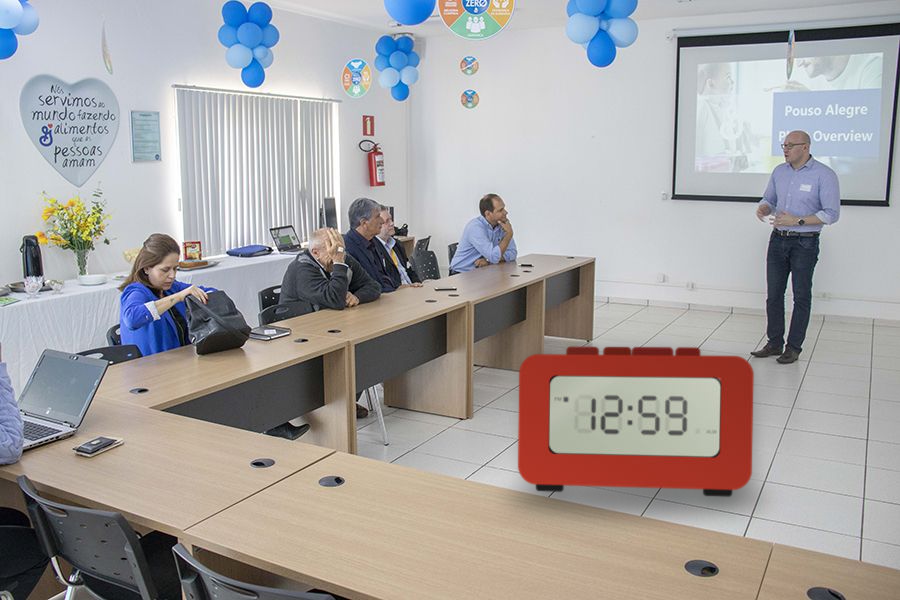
12h59
